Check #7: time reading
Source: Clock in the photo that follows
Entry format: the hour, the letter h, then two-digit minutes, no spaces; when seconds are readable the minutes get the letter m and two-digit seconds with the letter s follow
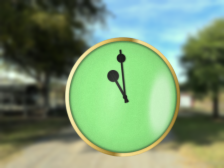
10h59
